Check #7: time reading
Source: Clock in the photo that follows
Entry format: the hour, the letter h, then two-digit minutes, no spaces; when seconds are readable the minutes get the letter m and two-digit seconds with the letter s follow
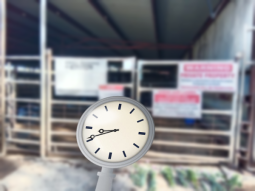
8h41
